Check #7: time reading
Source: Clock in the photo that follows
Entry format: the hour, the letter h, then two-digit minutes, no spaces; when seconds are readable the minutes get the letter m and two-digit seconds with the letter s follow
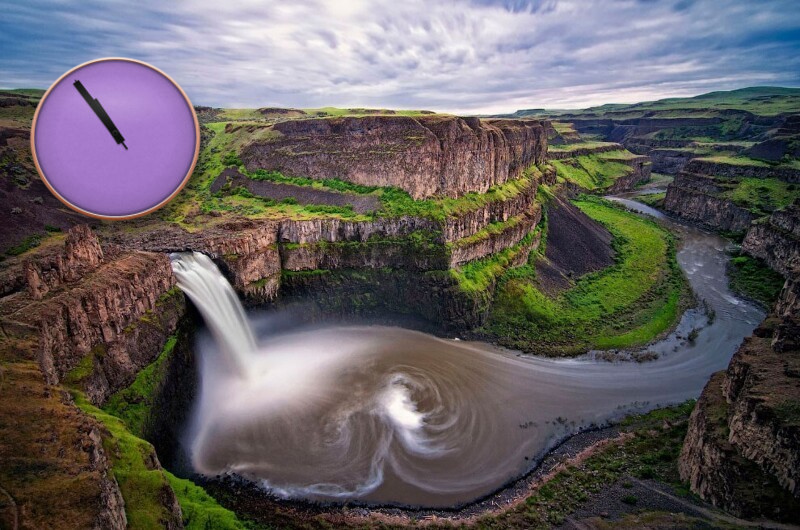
10h53m54s
